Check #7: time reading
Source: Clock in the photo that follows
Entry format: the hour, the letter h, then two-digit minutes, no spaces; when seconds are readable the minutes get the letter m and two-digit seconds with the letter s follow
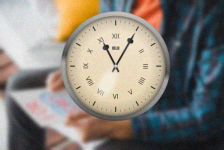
11h05
